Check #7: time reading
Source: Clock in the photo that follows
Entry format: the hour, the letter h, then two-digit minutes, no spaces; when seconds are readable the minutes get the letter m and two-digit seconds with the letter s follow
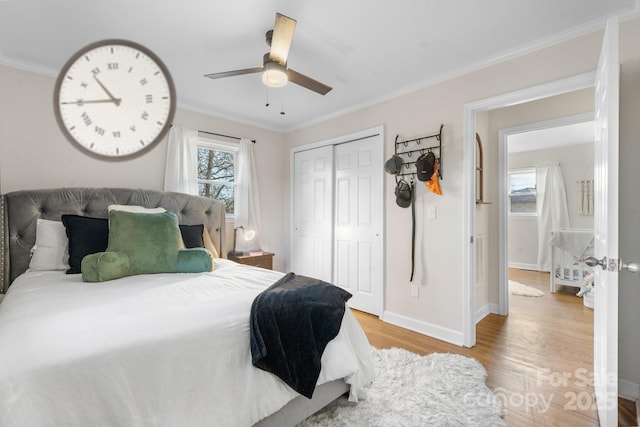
10h45
